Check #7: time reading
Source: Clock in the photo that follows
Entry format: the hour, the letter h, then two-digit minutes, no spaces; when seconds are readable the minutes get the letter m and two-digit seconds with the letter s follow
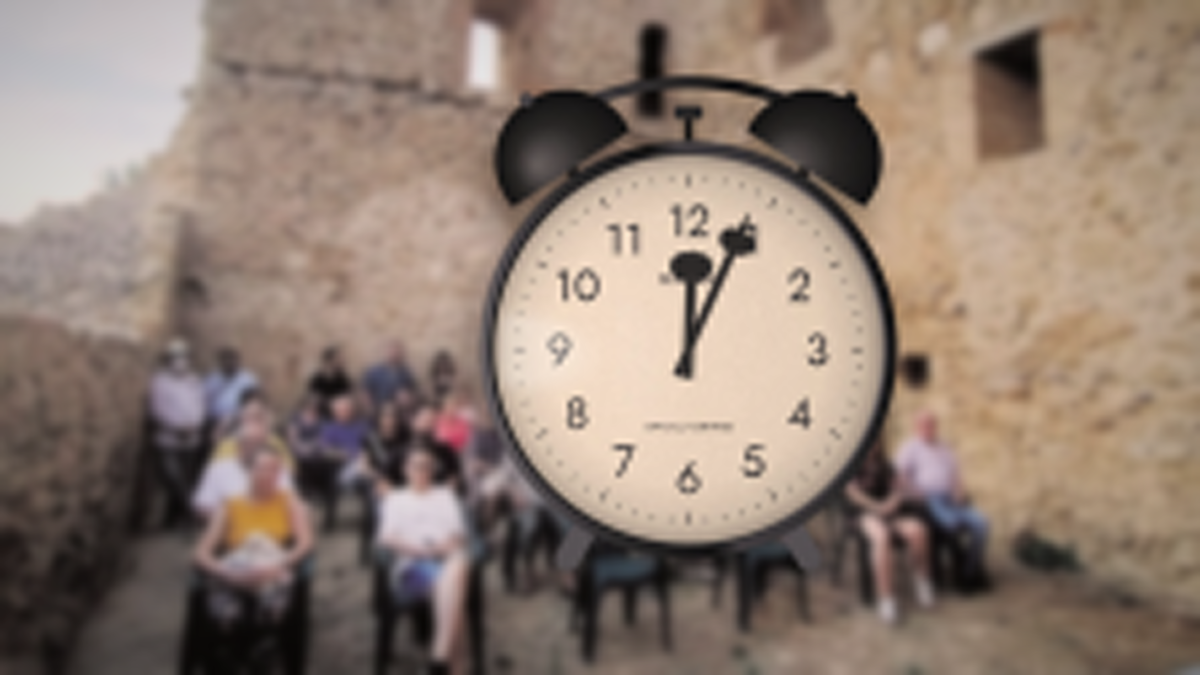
12h04
